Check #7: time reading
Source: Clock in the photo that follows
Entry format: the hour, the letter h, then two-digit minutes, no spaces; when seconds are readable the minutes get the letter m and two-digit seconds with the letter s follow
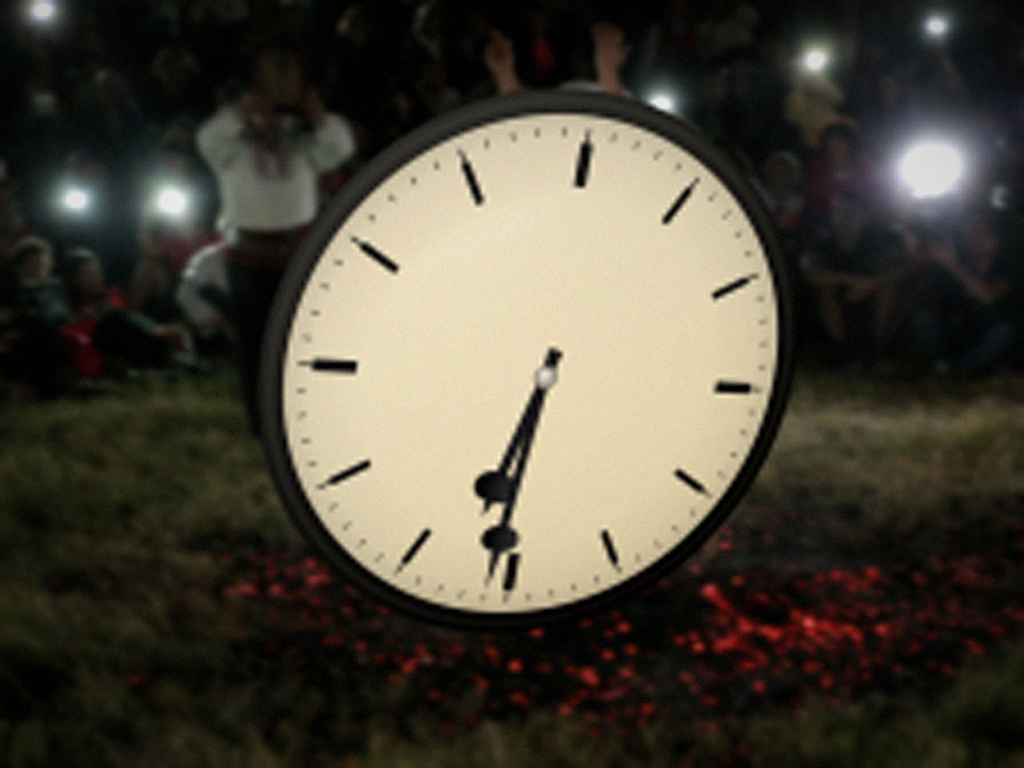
6h31
